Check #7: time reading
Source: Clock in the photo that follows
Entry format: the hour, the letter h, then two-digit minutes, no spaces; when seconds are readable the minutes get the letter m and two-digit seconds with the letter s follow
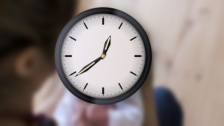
12h39
